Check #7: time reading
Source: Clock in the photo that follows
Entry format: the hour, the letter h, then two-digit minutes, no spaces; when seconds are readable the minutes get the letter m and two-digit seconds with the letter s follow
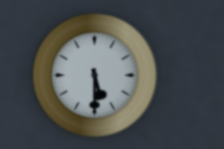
5h30
